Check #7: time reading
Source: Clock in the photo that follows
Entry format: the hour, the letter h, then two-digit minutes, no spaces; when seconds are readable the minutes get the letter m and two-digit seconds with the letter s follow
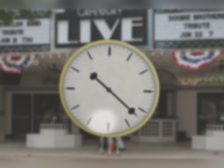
10h22
